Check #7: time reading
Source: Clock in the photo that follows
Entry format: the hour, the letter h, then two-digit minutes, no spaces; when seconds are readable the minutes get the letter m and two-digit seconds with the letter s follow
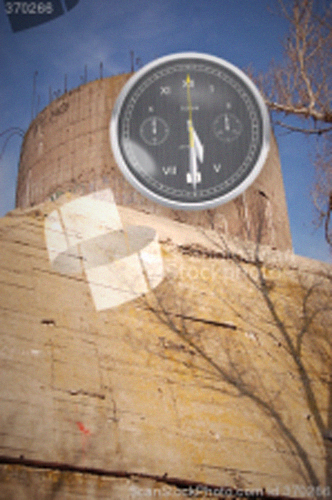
5h30
